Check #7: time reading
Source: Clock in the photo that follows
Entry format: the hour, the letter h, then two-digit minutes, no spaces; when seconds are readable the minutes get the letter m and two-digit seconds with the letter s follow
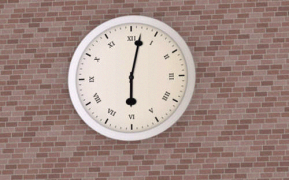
6h02
